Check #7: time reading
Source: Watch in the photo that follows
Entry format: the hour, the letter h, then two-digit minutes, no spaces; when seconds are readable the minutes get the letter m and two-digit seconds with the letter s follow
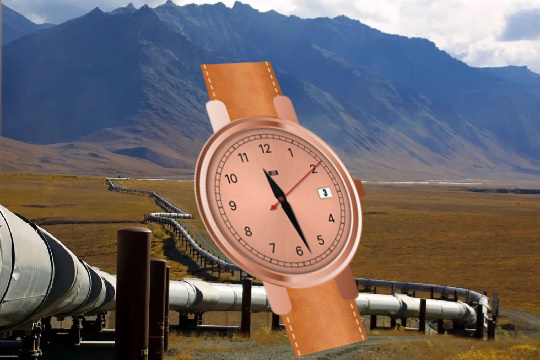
11h28m10s
